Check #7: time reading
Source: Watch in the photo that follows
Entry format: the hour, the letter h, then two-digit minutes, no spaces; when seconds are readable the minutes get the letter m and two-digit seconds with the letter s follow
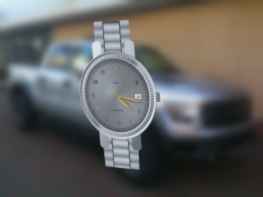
4h17
